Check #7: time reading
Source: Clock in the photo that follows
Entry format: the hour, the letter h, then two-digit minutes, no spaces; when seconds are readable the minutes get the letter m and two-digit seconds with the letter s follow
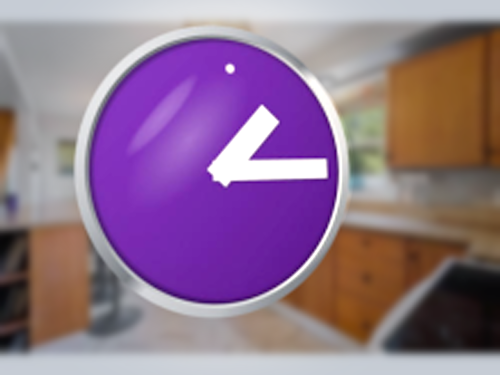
1h14
